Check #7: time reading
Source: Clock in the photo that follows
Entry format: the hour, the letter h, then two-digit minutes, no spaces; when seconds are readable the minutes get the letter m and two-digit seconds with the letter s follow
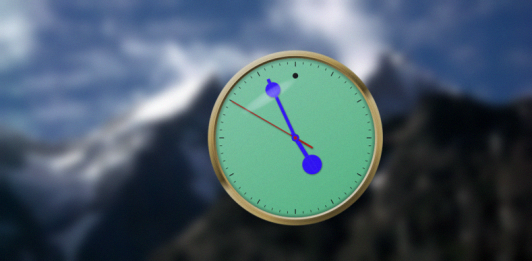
4h55m50s
